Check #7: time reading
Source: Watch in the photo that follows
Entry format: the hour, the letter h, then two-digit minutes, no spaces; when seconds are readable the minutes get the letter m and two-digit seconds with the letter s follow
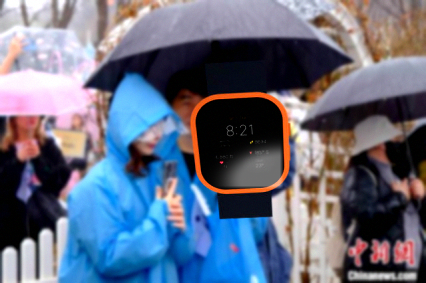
8h21
